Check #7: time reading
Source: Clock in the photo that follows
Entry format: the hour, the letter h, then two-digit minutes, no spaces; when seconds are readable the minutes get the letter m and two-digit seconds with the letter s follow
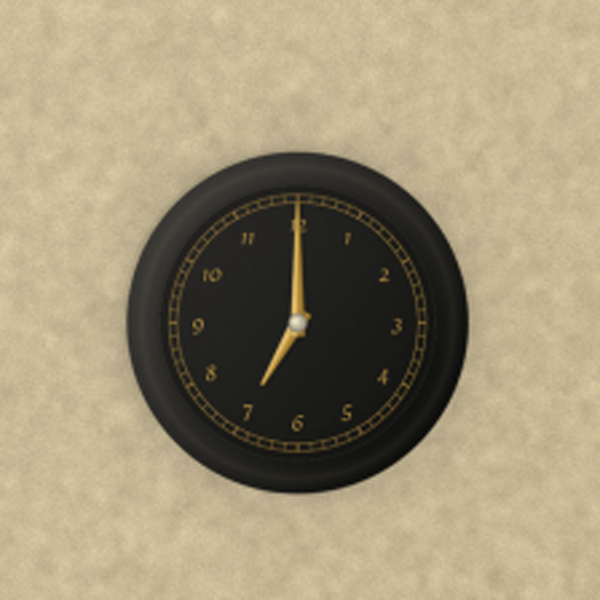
7h00
